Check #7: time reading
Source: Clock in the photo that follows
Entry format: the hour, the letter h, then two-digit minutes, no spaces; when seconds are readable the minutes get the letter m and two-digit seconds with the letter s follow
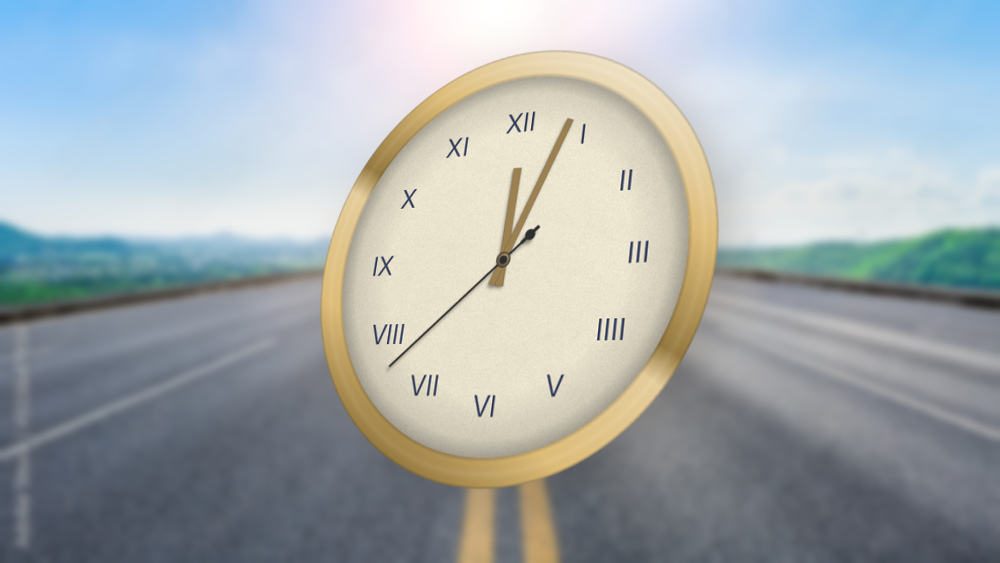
12h03m38s
